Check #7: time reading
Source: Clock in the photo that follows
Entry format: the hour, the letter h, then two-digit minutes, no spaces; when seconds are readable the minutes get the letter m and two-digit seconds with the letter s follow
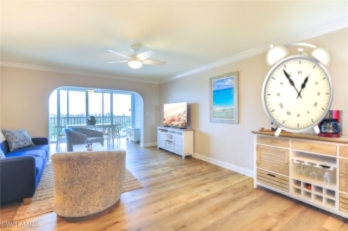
12h54
